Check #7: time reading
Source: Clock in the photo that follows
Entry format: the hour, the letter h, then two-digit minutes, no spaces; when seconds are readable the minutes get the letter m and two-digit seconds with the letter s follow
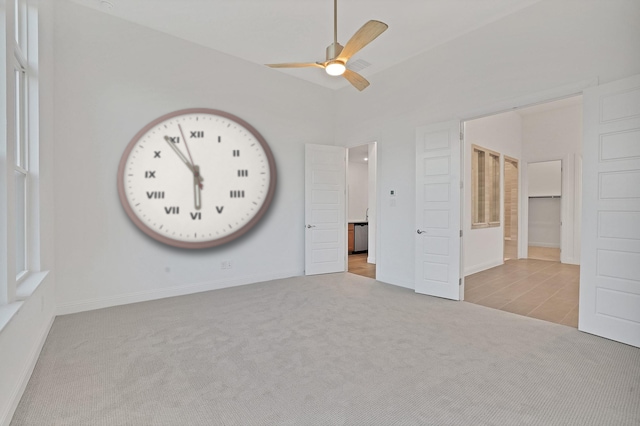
5h53m57s
